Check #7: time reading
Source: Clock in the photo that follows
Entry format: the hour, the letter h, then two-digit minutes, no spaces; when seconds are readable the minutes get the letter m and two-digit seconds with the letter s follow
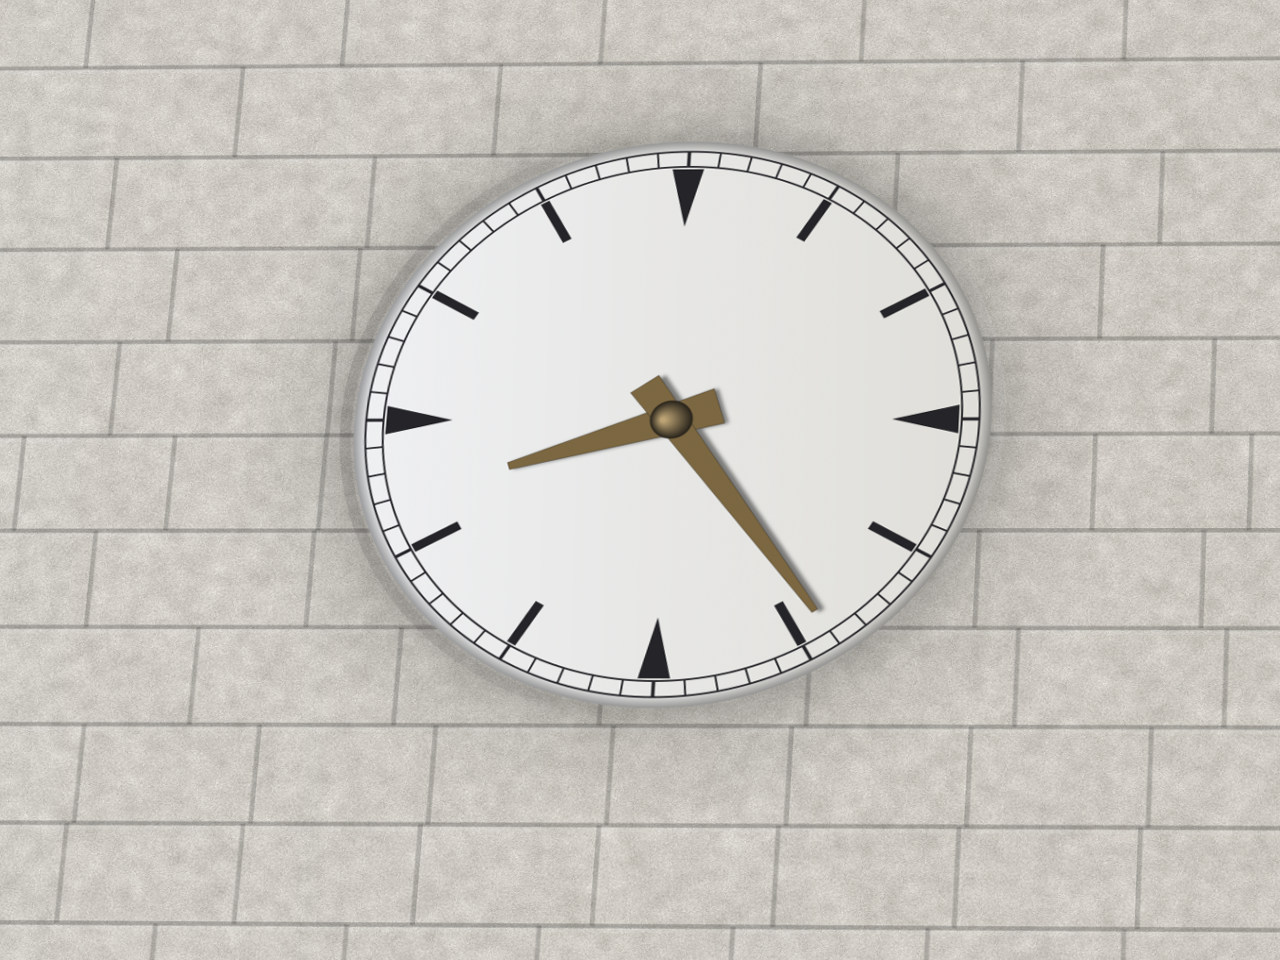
8h24
